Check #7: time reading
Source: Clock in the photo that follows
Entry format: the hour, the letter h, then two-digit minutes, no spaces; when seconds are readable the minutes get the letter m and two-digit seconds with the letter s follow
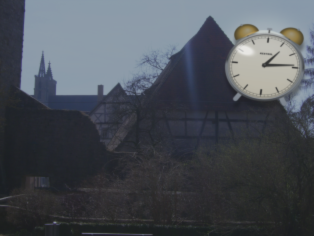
1h14
